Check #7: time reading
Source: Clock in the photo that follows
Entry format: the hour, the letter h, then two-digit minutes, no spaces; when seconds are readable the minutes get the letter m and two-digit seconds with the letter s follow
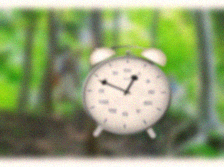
12h49
